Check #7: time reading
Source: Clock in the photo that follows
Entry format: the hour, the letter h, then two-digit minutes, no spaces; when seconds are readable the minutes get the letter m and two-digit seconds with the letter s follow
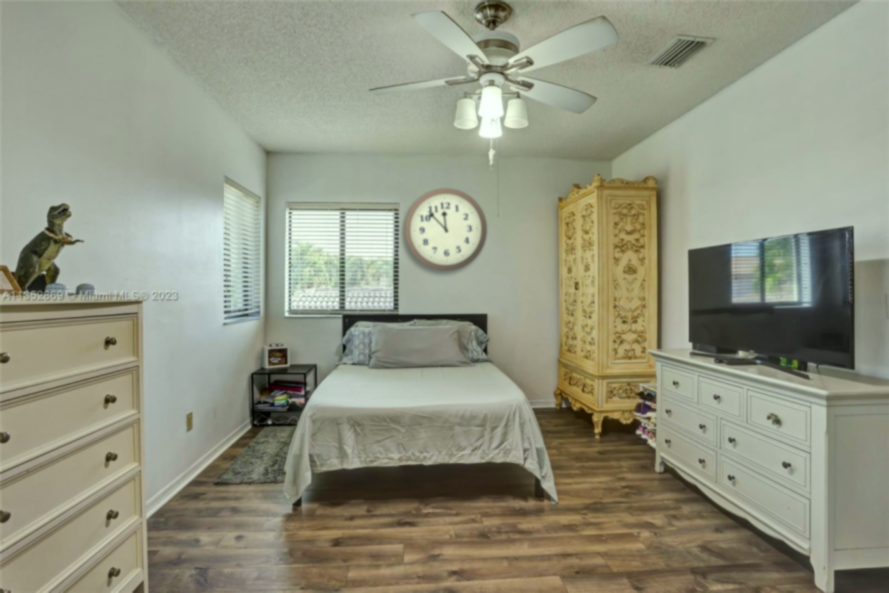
11h53
